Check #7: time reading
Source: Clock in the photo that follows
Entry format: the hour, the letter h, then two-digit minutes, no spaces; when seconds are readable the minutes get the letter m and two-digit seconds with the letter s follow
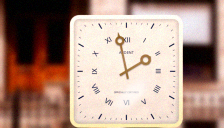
1h58
